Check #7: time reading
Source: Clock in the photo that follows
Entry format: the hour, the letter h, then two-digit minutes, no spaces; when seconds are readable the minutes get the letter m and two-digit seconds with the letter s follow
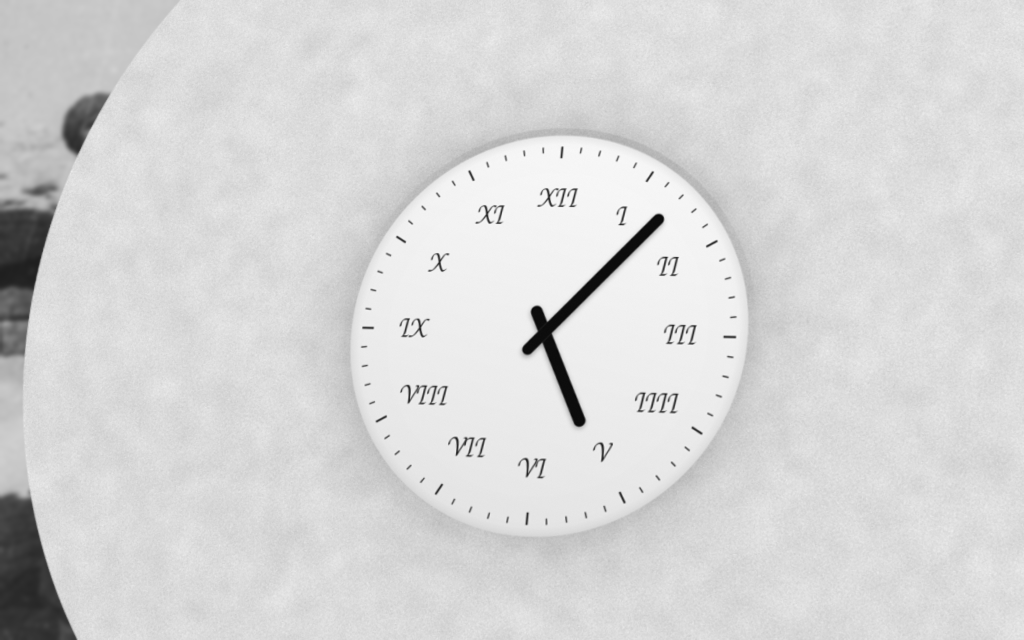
5h07
